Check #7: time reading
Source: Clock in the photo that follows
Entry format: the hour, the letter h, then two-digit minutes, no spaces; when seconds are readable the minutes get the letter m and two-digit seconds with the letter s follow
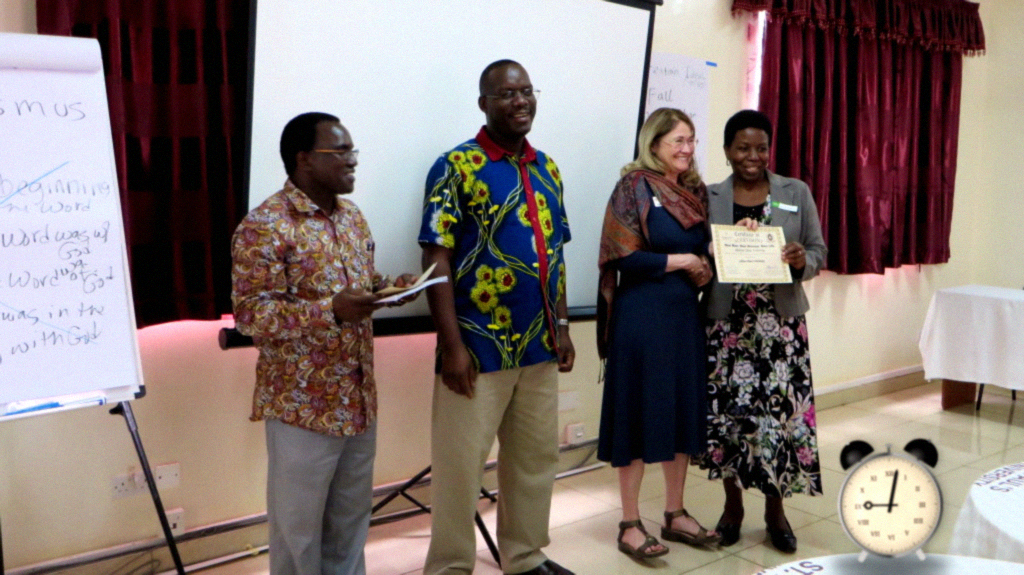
9h02
